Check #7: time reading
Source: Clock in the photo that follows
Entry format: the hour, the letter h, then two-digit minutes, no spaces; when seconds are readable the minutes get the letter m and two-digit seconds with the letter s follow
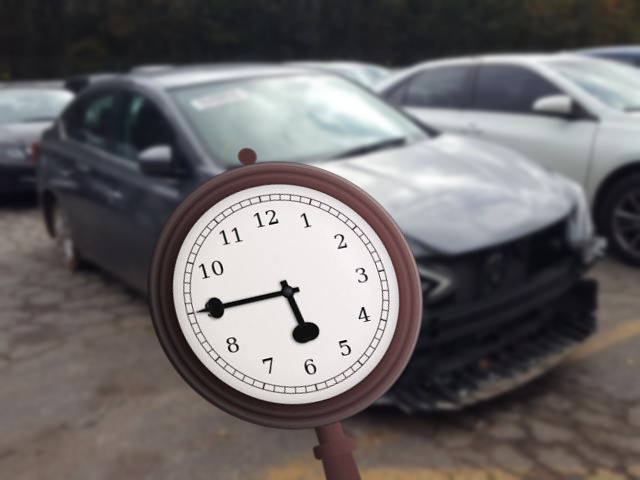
5h45
